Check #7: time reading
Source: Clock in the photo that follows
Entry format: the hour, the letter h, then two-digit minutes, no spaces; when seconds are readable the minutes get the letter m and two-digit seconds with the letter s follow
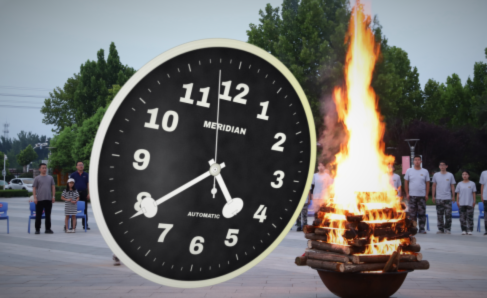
4h38m58s
